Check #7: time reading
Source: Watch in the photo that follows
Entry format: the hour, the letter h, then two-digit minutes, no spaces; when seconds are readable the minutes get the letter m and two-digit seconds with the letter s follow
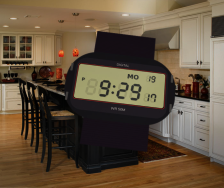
9h29m17s
